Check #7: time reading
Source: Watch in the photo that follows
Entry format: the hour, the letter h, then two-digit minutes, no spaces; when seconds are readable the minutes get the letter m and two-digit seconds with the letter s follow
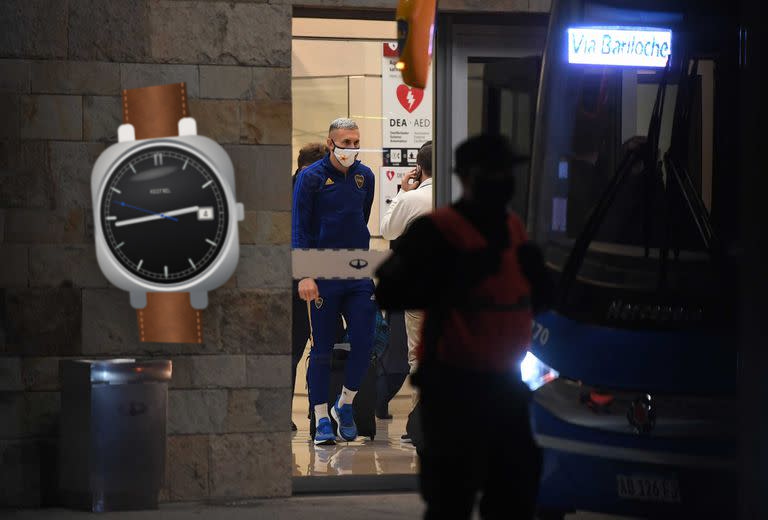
2h43m48s
